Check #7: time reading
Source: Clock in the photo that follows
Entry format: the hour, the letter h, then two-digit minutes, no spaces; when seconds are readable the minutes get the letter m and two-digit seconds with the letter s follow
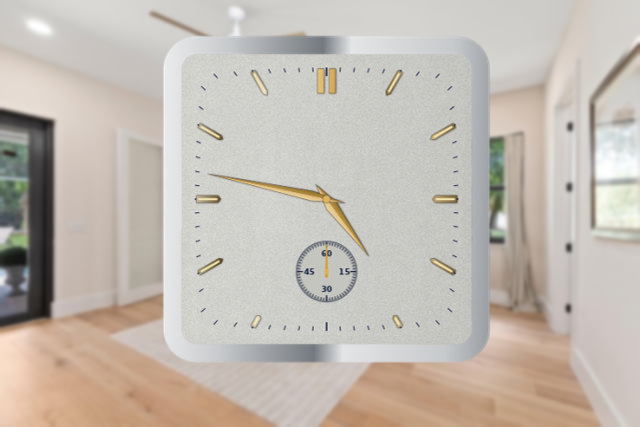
4h47
